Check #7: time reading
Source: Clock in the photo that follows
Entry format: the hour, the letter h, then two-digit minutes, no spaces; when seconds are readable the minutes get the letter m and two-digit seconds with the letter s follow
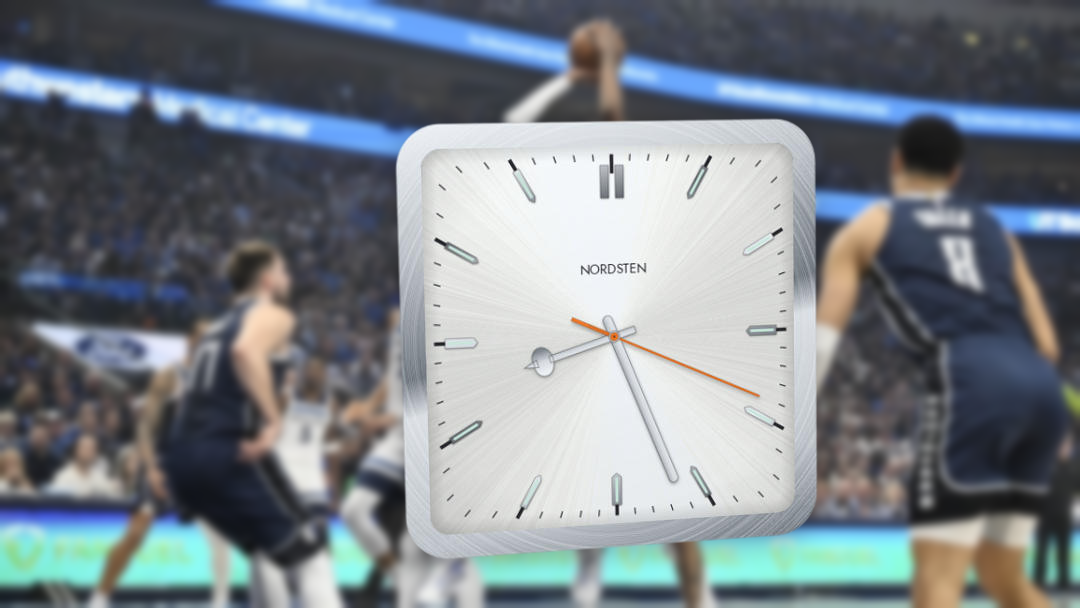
8h26m19s
